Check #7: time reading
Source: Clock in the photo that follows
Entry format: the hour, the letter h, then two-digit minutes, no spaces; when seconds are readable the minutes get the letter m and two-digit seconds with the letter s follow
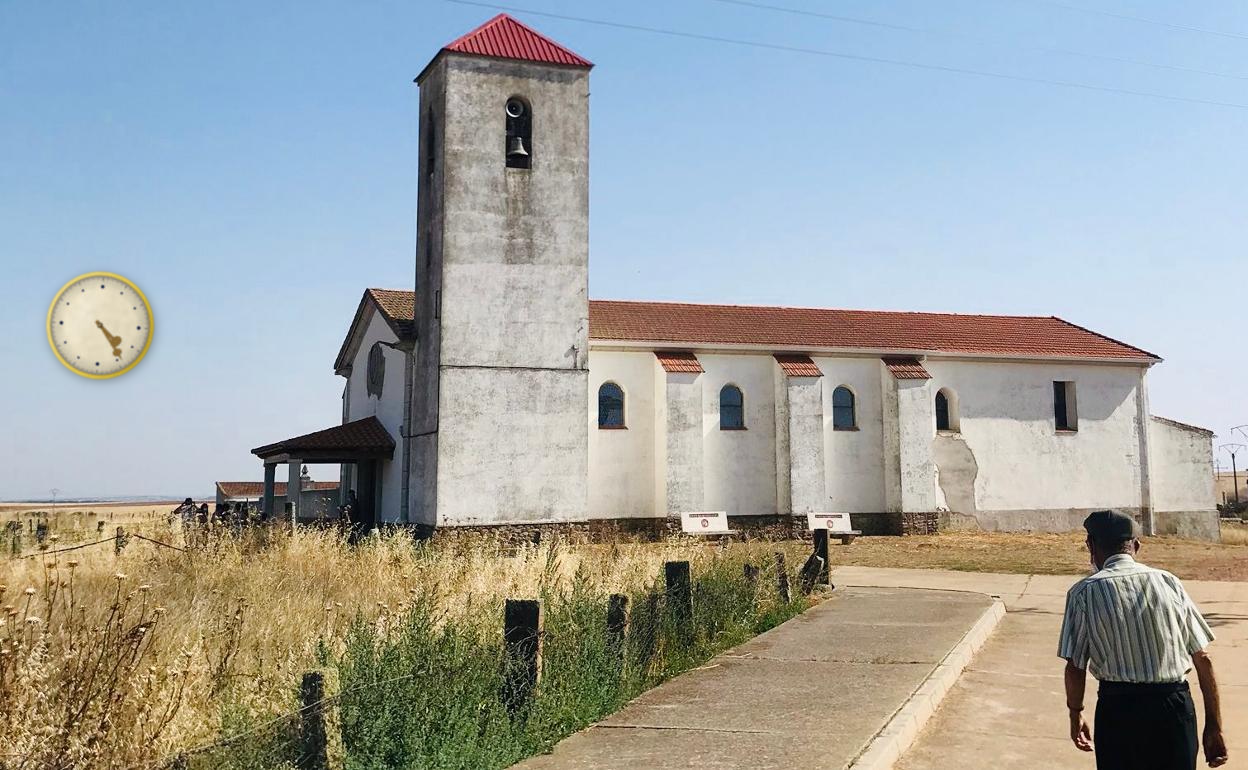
4h24
